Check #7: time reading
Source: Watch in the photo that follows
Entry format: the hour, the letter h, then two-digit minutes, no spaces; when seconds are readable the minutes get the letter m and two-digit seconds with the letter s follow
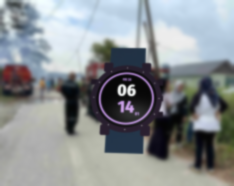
6h14
